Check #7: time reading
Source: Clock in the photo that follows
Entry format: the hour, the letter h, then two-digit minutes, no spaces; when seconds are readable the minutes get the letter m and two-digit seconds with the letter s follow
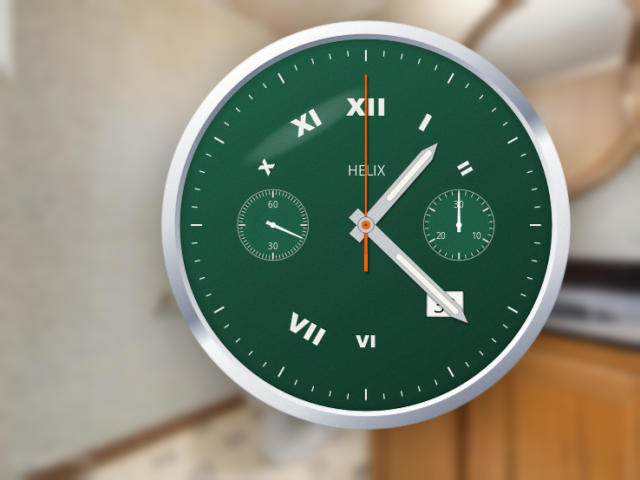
1h22m19s
